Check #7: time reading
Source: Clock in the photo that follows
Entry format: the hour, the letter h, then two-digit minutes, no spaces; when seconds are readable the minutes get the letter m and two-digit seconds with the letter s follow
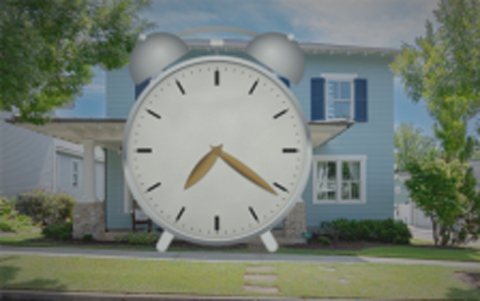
7h21
